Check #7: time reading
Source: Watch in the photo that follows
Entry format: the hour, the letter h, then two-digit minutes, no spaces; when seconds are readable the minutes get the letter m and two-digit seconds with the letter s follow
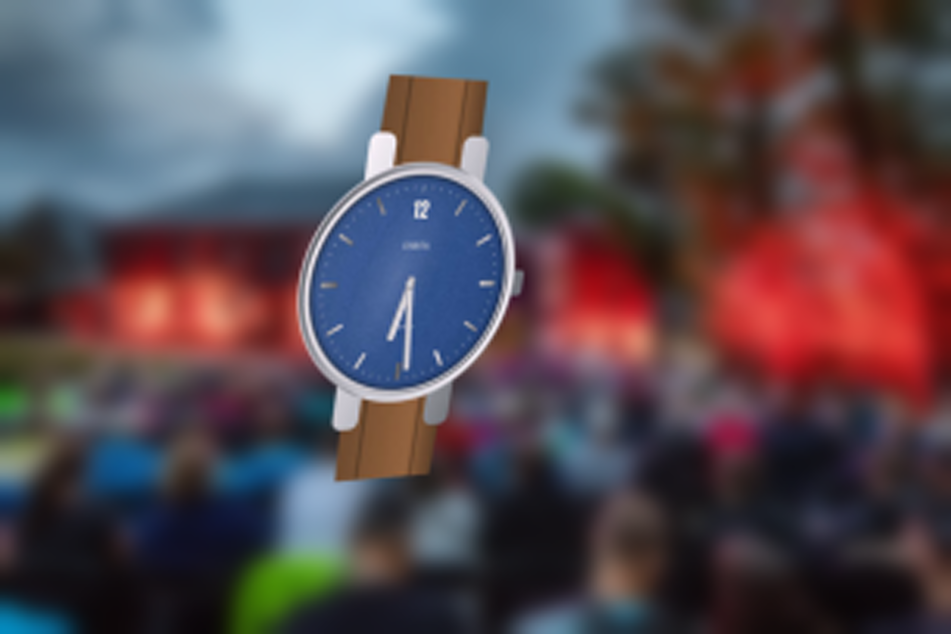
6h29
